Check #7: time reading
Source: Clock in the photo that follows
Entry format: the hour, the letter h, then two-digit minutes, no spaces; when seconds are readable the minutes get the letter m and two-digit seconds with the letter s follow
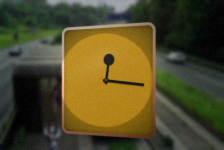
12h16
